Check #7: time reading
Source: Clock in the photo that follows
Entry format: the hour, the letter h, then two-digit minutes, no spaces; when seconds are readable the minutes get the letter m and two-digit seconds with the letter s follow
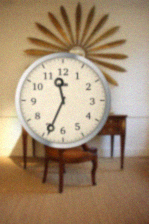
11h34
